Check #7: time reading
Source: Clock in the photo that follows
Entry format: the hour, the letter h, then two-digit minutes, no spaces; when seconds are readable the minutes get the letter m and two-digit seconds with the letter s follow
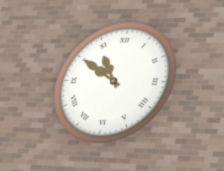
10h50
